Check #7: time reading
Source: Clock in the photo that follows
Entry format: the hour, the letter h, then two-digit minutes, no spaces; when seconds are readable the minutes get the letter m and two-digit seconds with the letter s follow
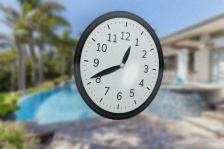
12h41
